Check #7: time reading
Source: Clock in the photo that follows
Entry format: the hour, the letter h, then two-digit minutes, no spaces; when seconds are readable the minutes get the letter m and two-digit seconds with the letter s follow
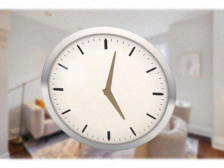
5h02
